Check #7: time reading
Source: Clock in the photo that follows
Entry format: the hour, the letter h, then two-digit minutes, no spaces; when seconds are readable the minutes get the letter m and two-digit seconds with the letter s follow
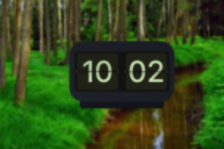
10h02
